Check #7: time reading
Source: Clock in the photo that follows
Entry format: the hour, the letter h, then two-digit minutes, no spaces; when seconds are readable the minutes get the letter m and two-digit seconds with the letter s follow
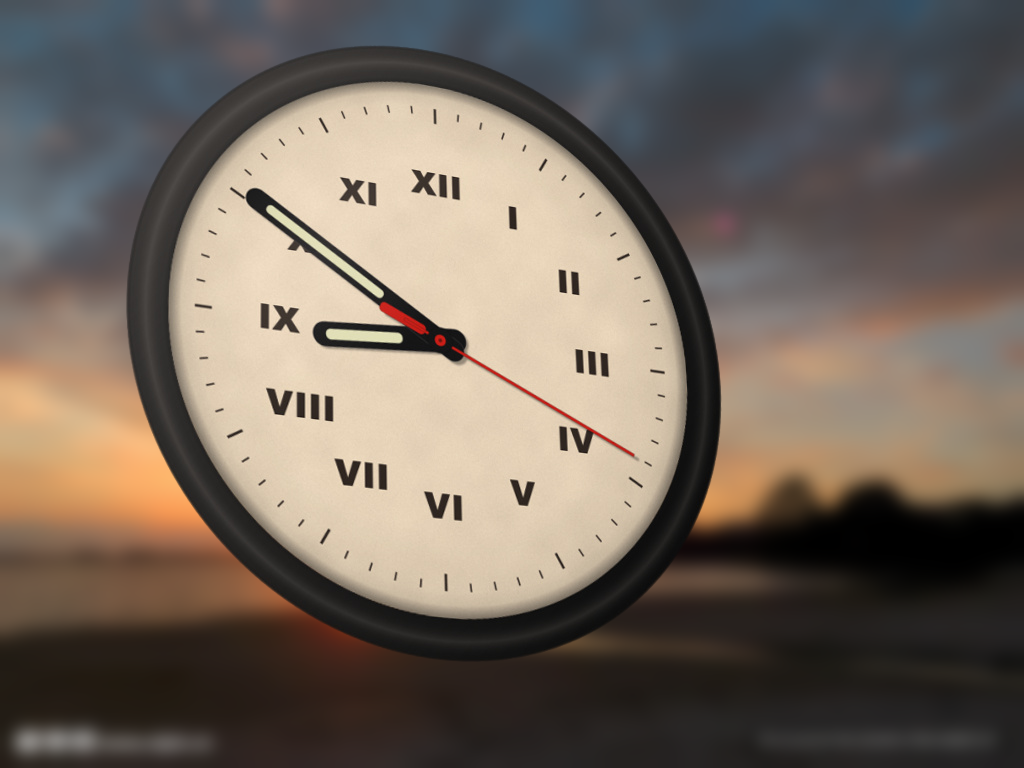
8h50m19s
